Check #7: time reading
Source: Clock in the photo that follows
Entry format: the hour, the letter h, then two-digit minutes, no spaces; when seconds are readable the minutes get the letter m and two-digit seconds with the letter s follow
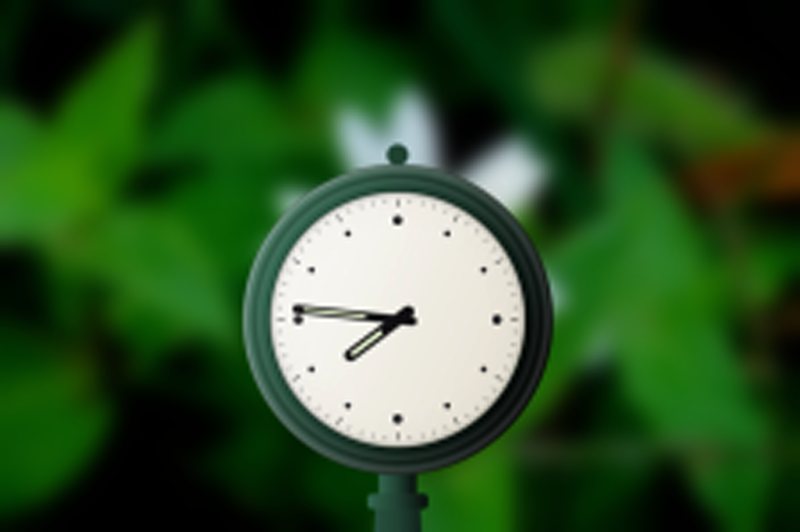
7h46
